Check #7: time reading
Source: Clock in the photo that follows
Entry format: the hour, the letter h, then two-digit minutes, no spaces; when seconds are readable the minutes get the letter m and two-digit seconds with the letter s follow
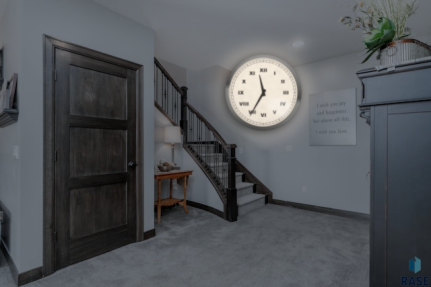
11h35
